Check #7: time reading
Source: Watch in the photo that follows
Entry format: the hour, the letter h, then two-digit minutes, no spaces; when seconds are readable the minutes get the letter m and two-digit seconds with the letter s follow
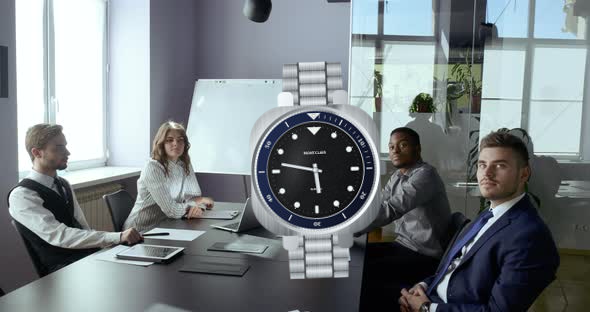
5h47
